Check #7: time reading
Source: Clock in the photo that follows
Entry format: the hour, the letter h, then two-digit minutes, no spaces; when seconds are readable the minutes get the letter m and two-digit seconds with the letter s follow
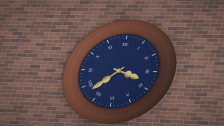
3h38
